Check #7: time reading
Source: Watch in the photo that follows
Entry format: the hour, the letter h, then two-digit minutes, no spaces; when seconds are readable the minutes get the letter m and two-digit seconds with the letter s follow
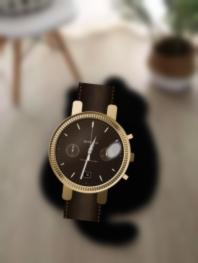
12h32
